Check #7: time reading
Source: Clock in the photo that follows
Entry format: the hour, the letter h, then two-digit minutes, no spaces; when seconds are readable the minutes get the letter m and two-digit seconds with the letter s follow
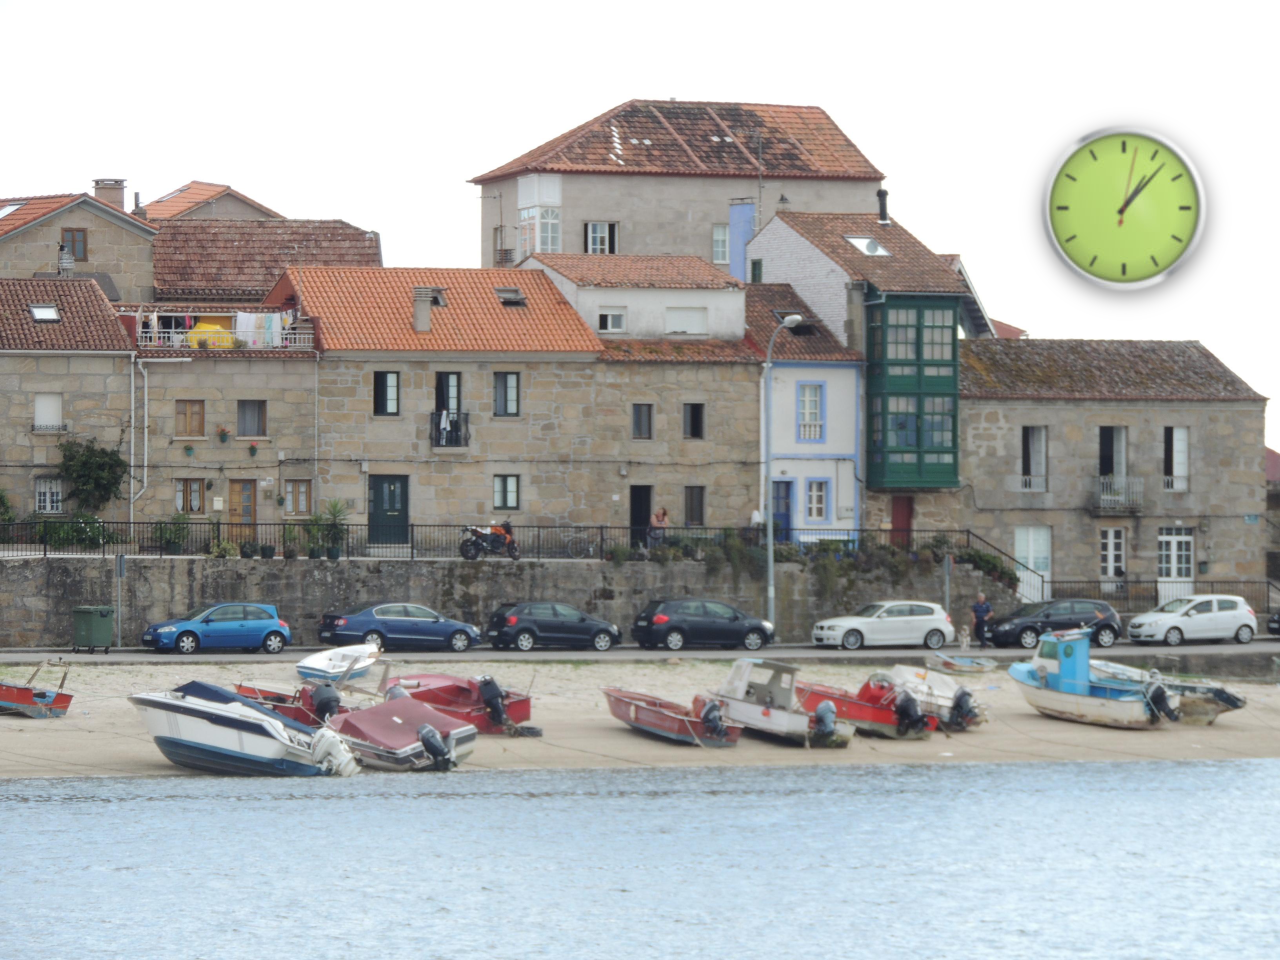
1h07m02s
